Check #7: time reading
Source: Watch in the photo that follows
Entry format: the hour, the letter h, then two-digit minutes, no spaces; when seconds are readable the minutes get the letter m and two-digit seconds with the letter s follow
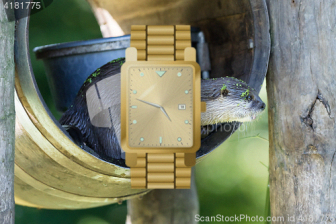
4h48
